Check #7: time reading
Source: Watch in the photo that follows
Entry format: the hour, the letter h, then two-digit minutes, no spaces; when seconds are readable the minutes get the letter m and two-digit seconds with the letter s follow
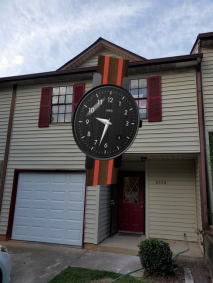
9h33
